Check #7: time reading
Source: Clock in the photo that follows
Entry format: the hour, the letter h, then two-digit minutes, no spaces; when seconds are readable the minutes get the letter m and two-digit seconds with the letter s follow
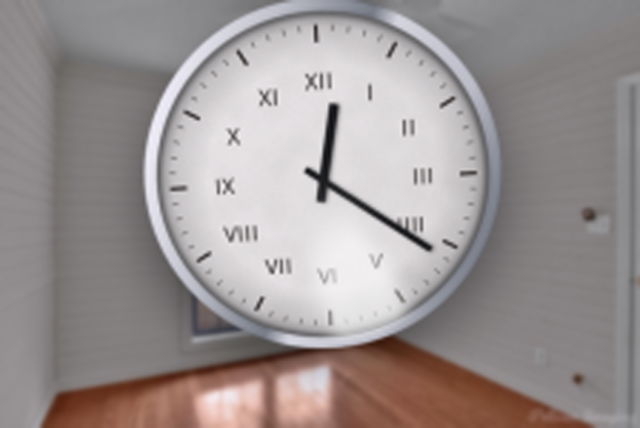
12h21
